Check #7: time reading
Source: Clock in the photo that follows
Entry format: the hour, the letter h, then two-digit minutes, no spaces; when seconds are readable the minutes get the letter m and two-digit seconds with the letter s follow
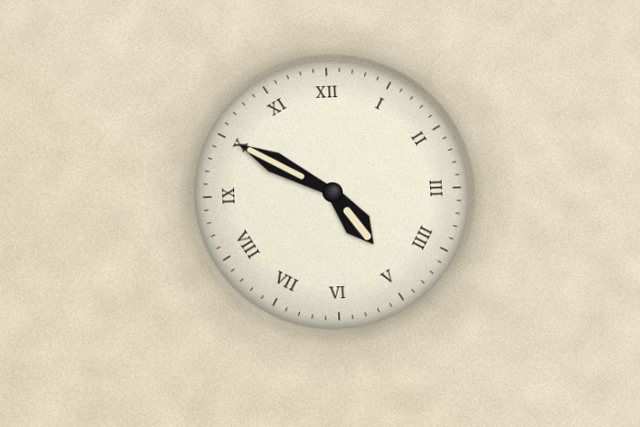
4h50
